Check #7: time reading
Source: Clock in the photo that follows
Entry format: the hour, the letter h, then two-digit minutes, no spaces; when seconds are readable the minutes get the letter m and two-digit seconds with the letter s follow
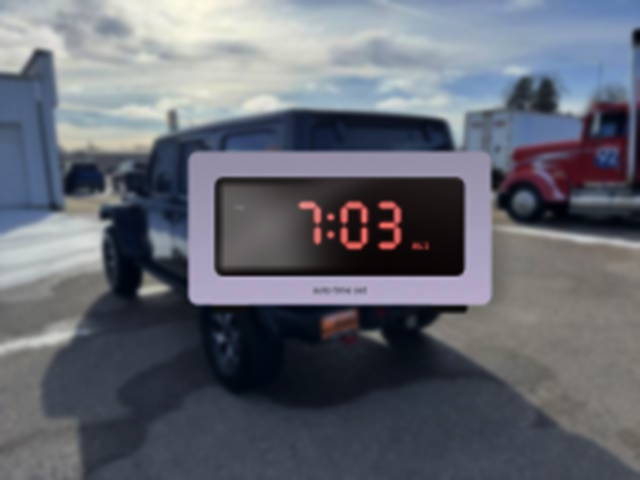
7h03
